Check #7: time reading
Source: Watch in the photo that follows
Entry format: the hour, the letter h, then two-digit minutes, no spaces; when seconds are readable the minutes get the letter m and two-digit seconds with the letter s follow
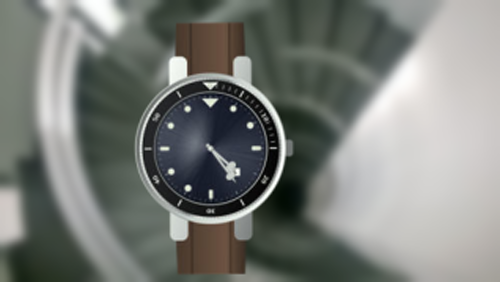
4h24
